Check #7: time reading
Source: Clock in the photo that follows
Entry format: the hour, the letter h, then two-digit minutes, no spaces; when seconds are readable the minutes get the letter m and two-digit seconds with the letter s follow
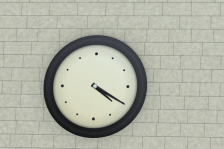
4h20
